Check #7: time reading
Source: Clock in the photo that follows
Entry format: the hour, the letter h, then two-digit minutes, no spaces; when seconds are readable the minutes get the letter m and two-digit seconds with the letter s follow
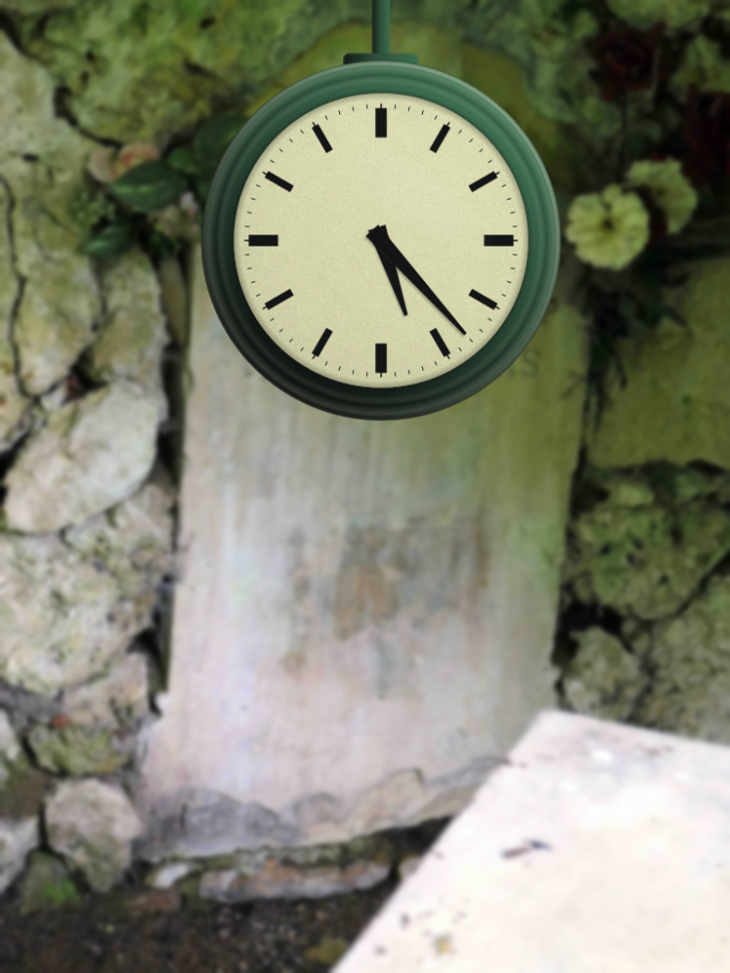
5h23
